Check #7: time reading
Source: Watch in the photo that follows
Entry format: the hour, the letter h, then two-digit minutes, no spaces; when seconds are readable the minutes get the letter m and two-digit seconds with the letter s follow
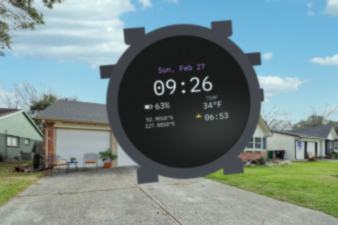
9h26
